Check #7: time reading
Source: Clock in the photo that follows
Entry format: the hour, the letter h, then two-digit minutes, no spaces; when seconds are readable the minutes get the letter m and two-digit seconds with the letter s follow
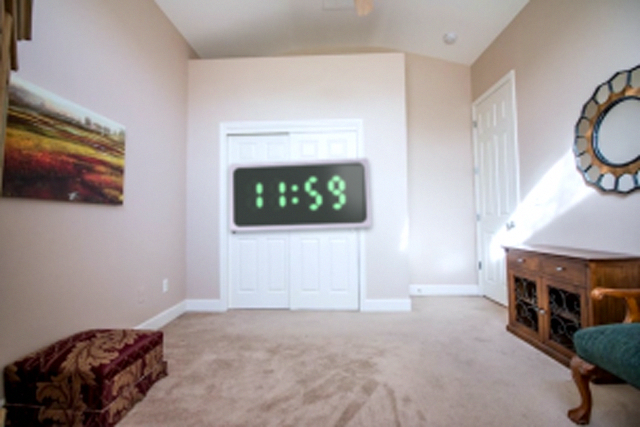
11h59
